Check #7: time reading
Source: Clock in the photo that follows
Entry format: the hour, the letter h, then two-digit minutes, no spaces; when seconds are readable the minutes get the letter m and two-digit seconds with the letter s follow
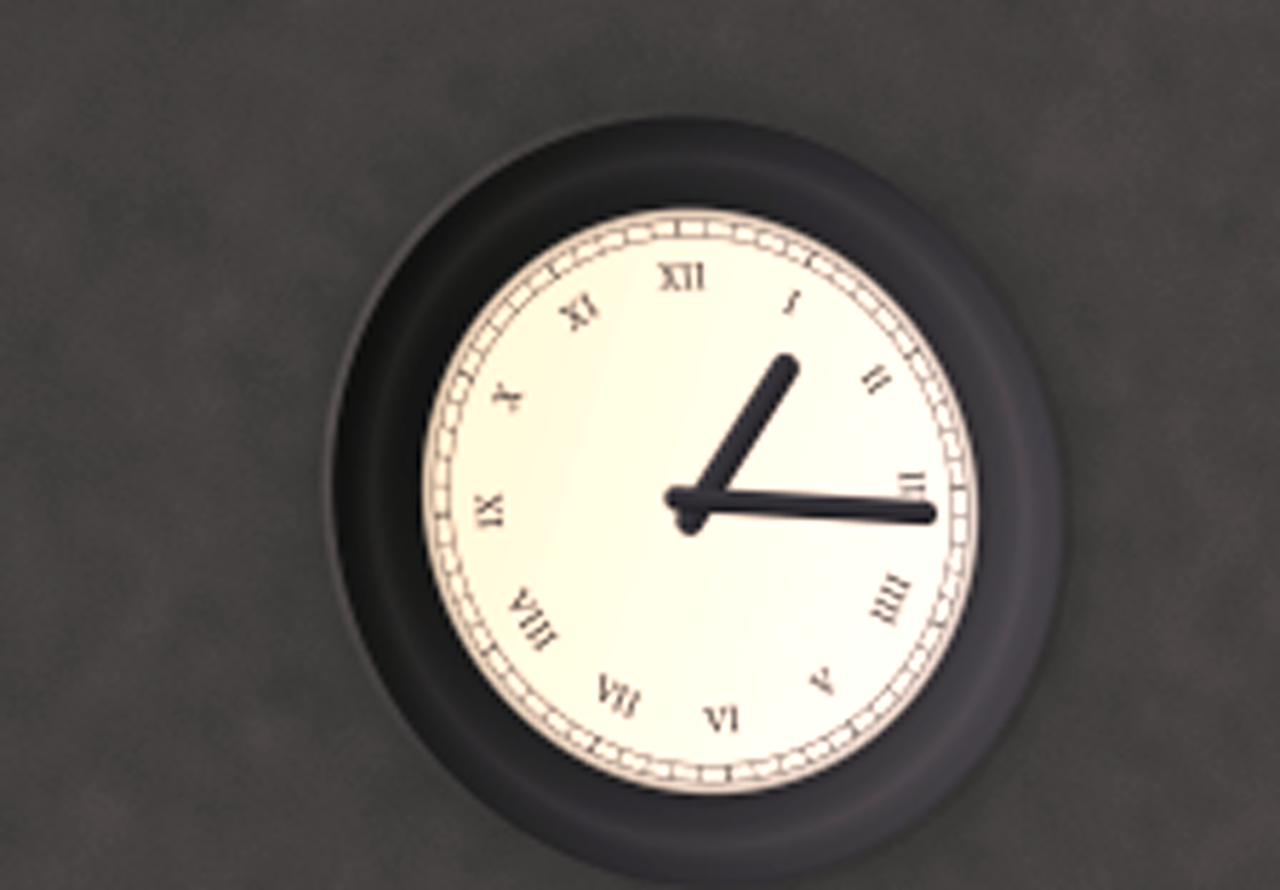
1h16
